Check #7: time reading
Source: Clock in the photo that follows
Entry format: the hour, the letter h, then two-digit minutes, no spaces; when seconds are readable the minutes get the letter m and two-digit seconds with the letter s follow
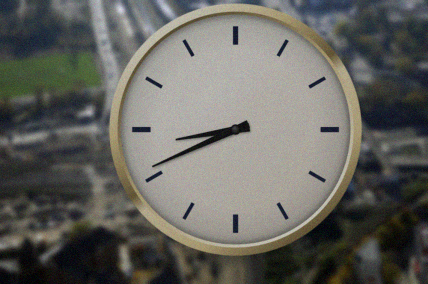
8h41
